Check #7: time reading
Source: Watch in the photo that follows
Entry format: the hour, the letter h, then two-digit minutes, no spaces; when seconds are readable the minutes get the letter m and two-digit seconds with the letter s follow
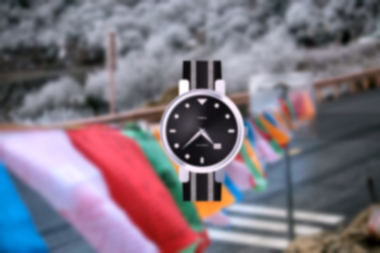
4h38
